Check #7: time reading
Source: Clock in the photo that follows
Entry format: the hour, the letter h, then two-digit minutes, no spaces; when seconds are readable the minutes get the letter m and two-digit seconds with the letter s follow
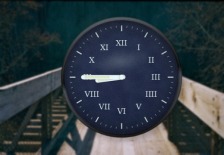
8h45
